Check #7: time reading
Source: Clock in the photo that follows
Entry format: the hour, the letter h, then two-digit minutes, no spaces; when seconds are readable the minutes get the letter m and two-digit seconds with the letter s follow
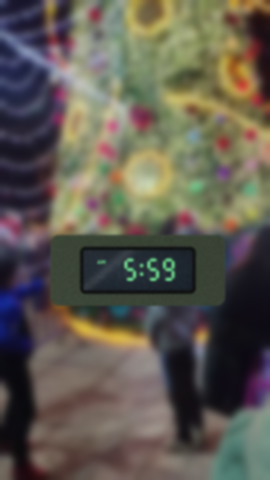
5h59
